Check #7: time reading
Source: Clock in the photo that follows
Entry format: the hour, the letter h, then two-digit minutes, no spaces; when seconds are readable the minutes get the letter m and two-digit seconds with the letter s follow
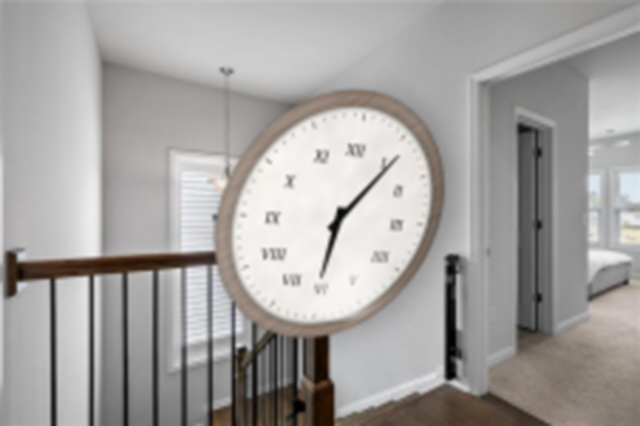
6h06
